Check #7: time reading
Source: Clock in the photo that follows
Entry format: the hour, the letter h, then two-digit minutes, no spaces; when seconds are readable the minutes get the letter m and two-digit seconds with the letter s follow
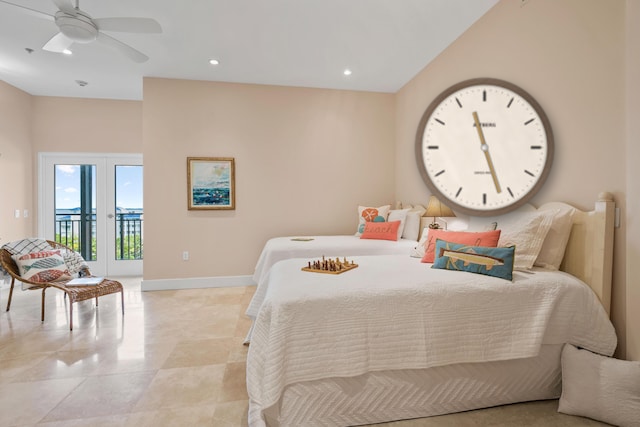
11h27
